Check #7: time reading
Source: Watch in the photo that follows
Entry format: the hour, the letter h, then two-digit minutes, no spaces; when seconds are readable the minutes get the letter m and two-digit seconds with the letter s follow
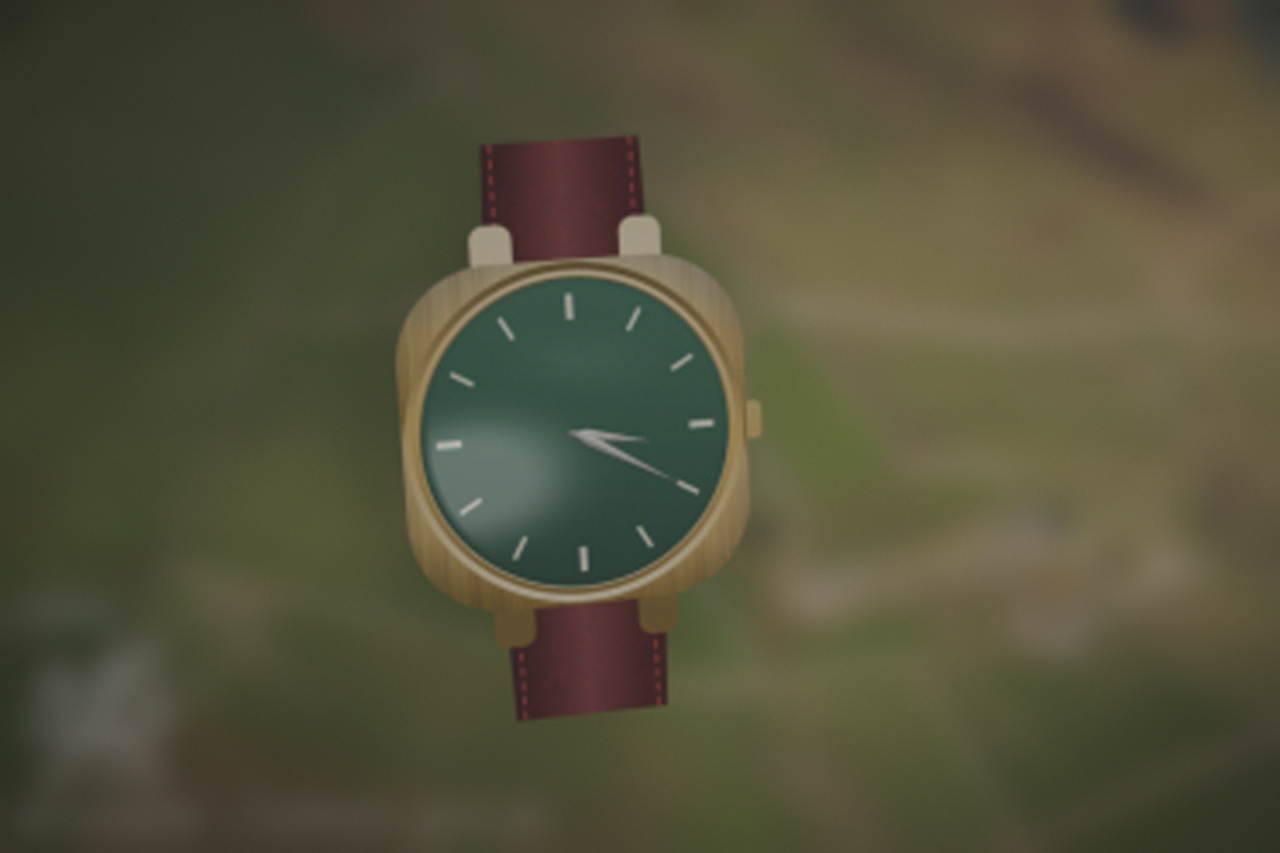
3h20
